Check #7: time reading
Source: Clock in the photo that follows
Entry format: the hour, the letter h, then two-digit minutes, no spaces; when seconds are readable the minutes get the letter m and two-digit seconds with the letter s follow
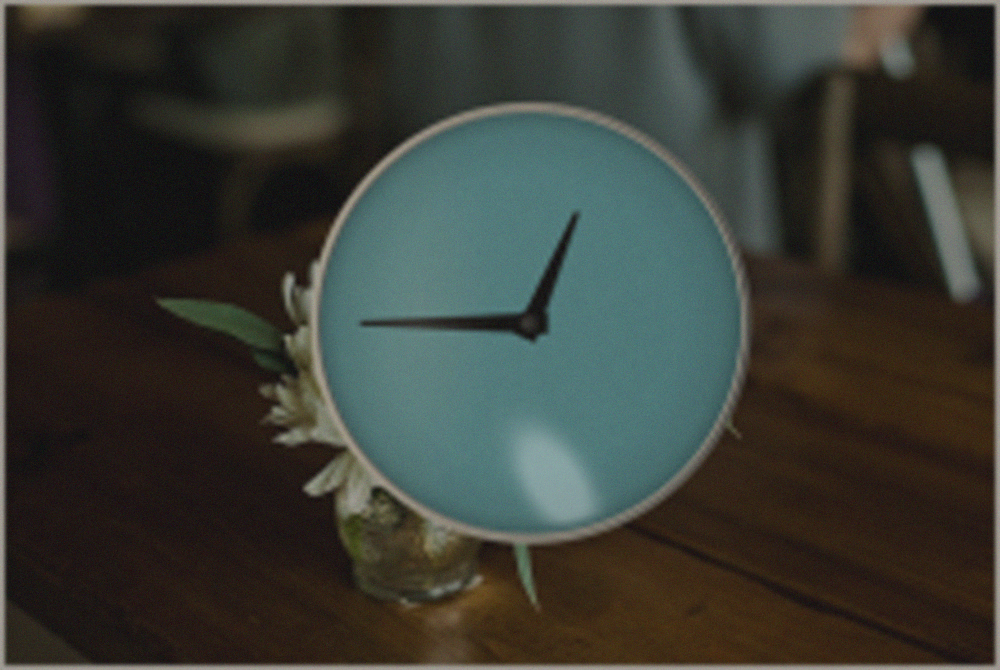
12h45
